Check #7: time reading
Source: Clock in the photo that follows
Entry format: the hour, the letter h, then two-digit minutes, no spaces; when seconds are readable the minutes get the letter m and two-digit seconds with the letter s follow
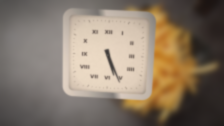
5h26
